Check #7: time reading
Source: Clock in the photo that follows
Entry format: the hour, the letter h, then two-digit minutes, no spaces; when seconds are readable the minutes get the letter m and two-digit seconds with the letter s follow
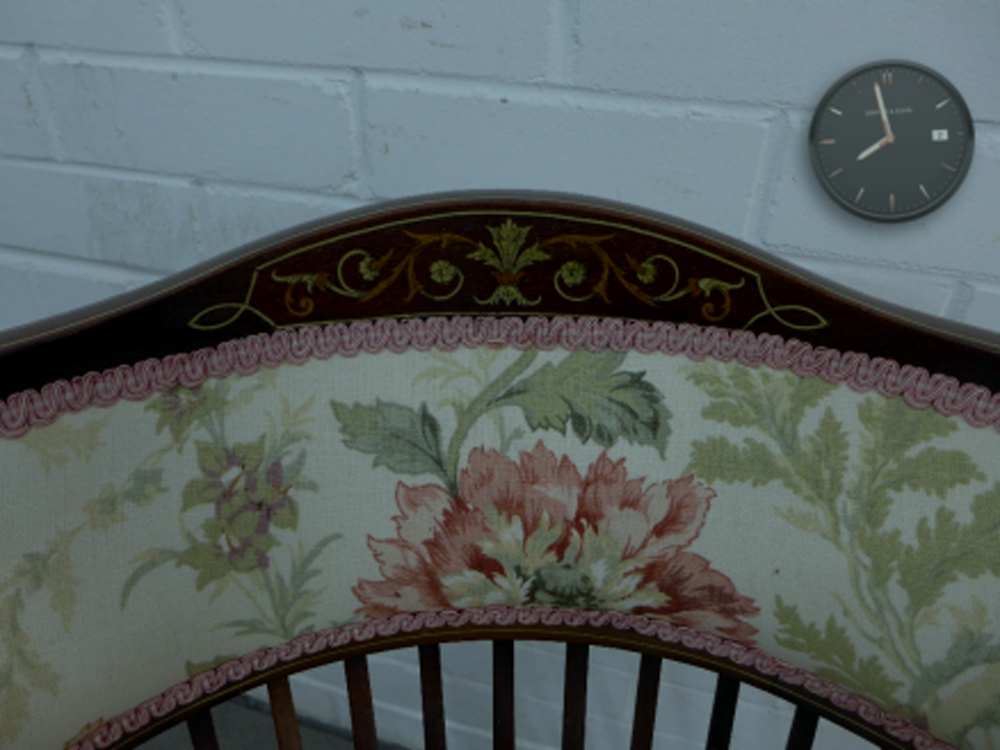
7h58
